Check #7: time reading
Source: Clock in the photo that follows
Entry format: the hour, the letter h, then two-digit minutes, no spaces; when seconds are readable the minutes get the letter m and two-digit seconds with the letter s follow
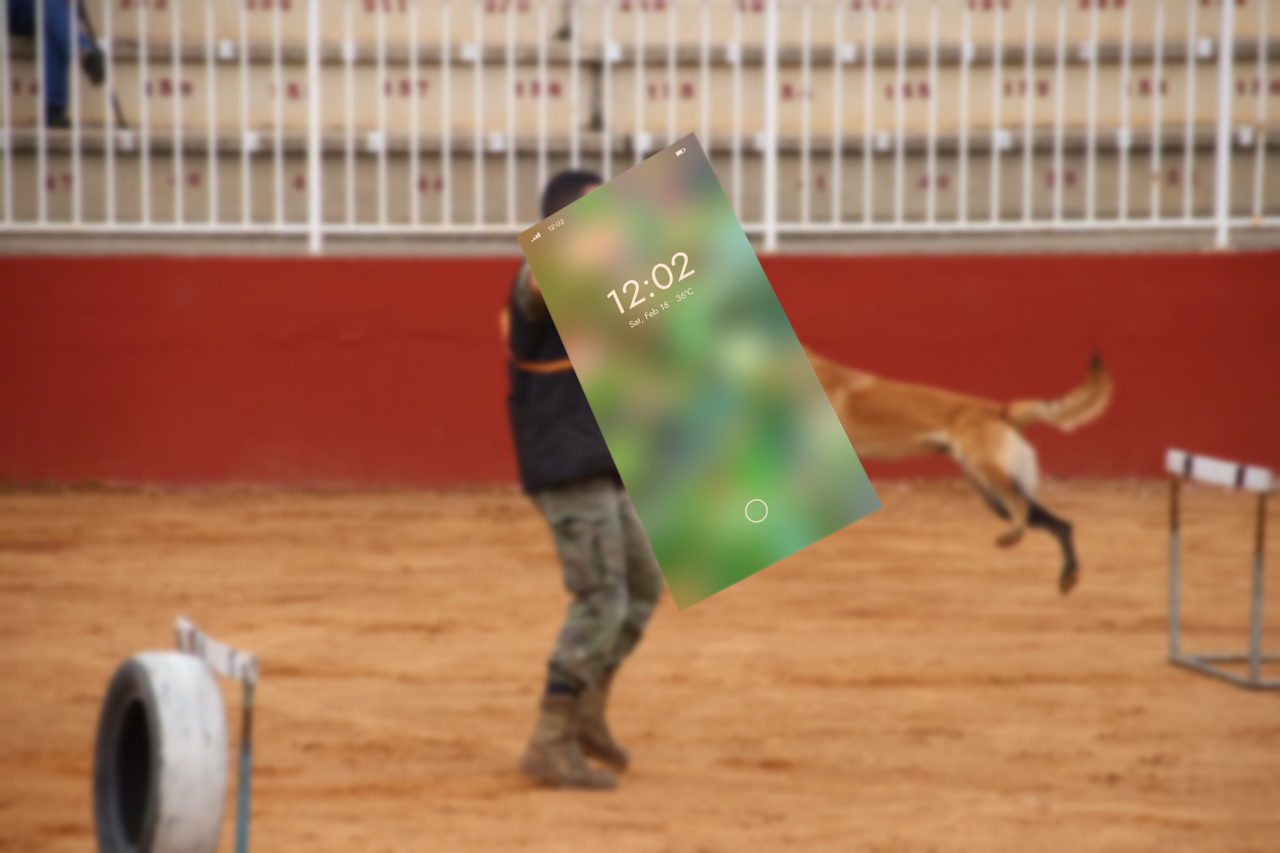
12h02
